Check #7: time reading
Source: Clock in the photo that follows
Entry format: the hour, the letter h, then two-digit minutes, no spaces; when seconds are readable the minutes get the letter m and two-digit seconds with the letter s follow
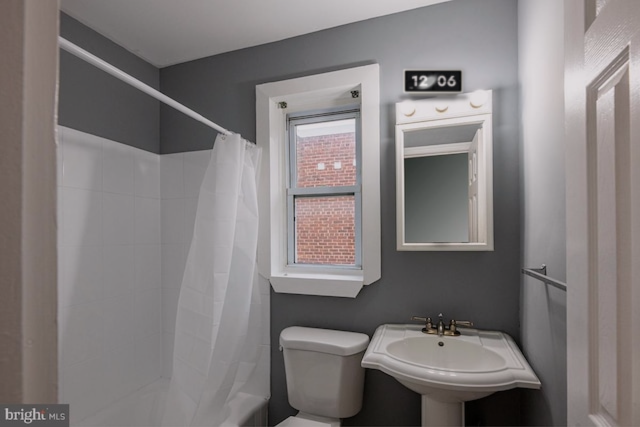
12h06
